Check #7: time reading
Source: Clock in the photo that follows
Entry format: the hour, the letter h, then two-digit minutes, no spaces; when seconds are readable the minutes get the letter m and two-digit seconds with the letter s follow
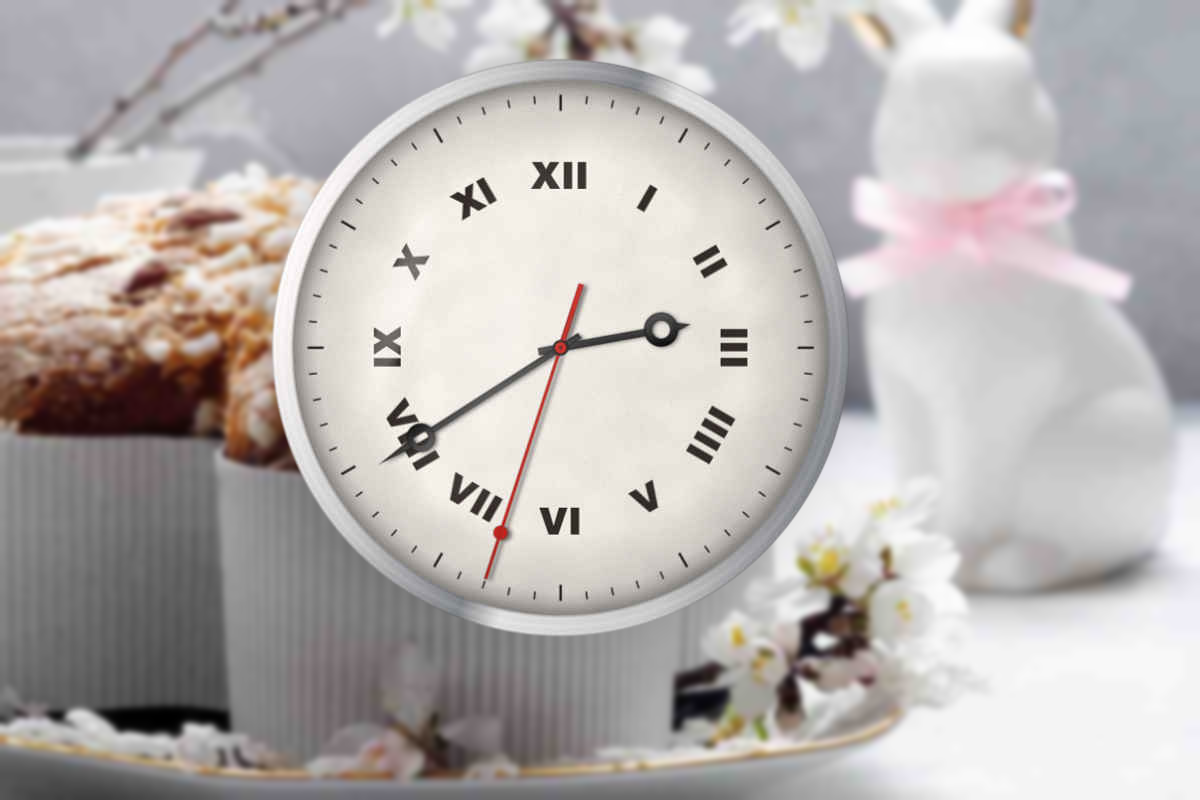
2h39m33s
